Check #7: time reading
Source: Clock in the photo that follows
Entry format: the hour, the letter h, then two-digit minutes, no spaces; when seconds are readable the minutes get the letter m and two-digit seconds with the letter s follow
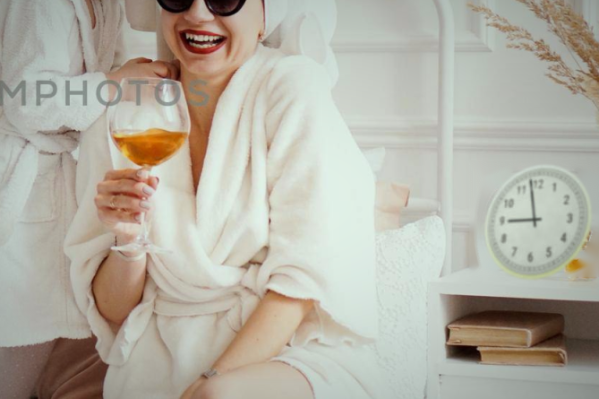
8h58
